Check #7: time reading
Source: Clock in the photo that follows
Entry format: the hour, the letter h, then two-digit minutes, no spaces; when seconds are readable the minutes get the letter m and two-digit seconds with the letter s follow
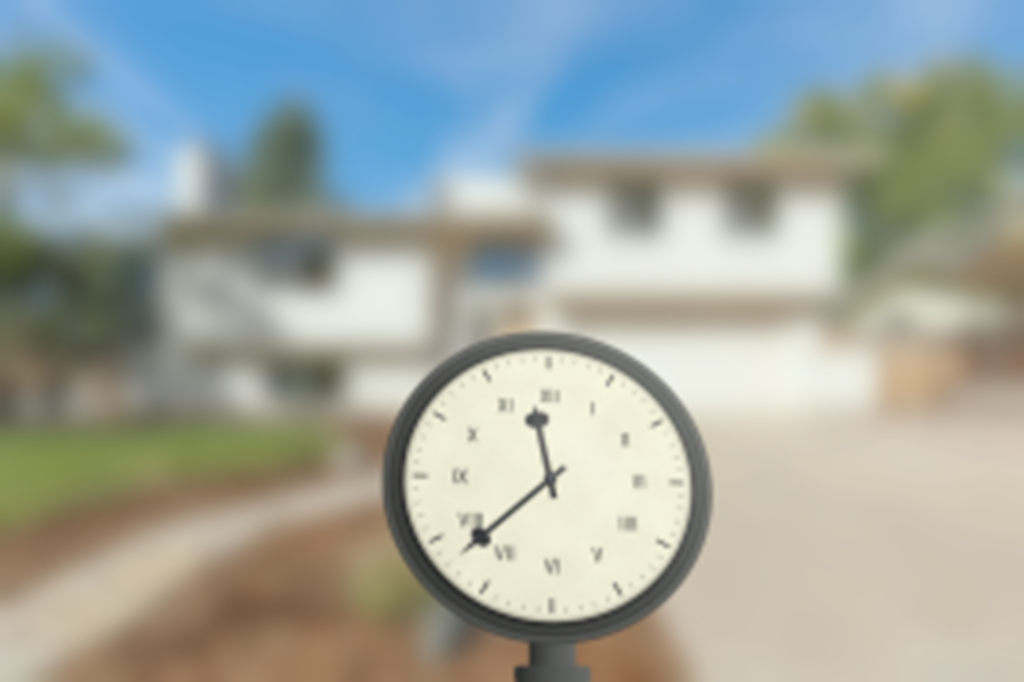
11h38
